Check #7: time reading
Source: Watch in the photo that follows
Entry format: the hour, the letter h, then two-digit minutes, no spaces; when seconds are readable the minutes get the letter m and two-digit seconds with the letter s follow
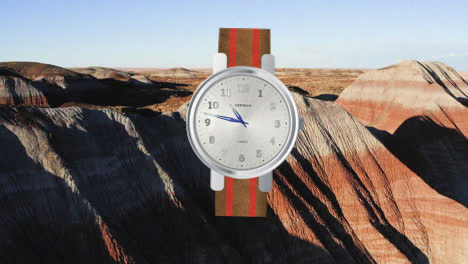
10h47
